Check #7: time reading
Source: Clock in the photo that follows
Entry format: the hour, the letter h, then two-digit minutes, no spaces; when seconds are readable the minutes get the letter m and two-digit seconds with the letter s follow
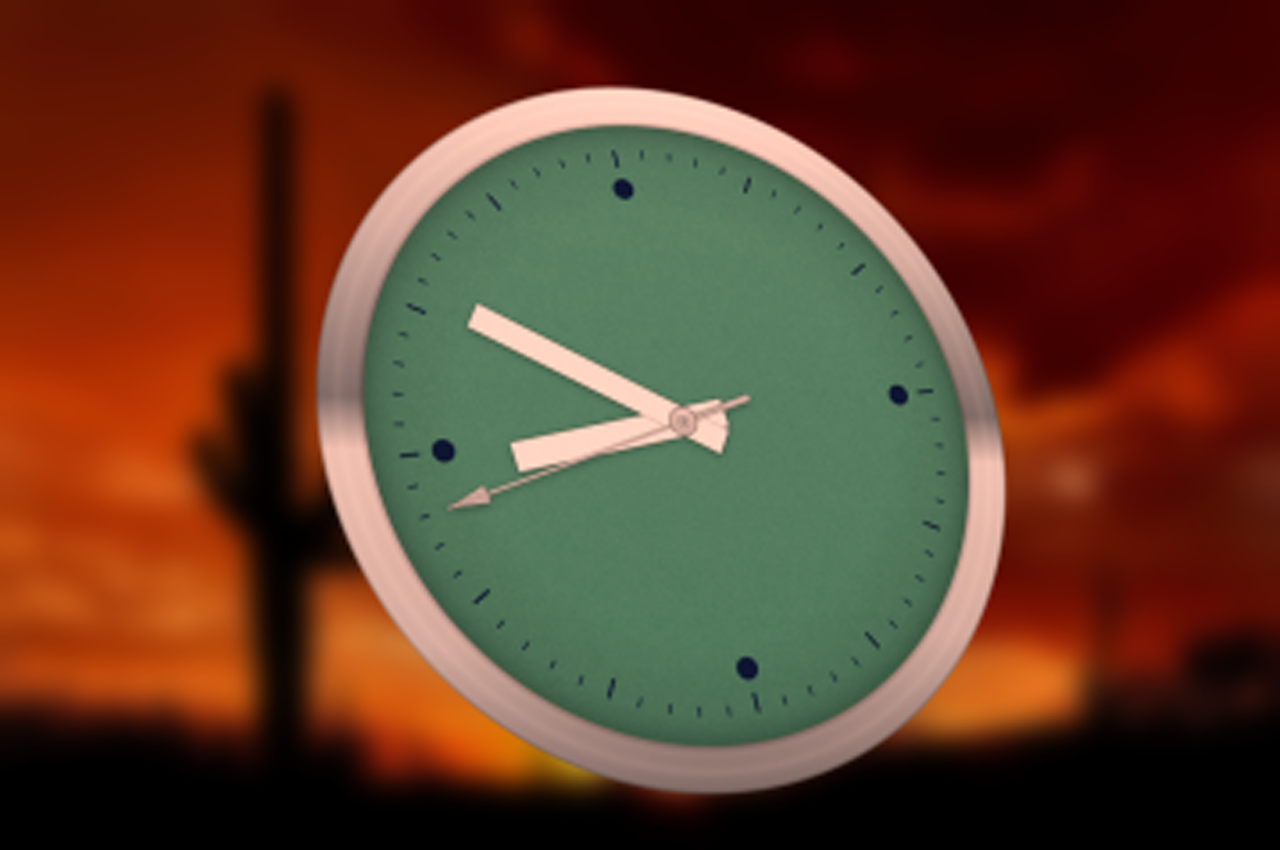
8h50m43s
